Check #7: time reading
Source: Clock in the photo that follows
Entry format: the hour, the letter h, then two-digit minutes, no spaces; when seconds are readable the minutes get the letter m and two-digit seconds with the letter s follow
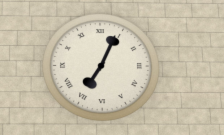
7h04
